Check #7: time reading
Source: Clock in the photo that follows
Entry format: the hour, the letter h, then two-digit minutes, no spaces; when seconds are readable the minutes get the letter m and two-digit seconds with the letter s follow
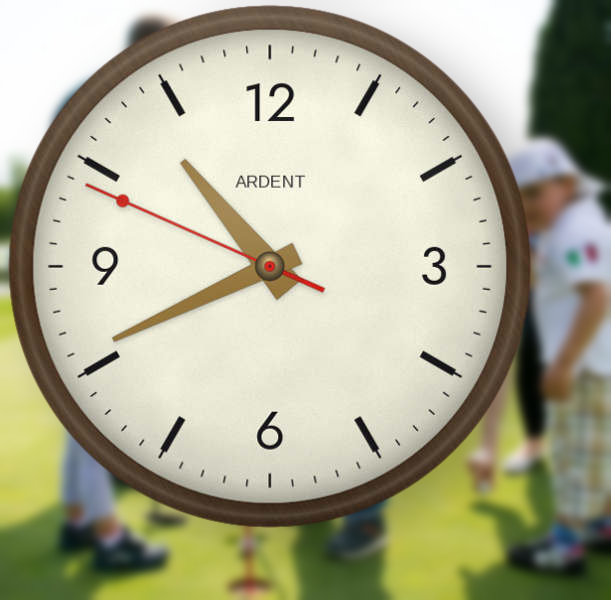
10h40m49s
